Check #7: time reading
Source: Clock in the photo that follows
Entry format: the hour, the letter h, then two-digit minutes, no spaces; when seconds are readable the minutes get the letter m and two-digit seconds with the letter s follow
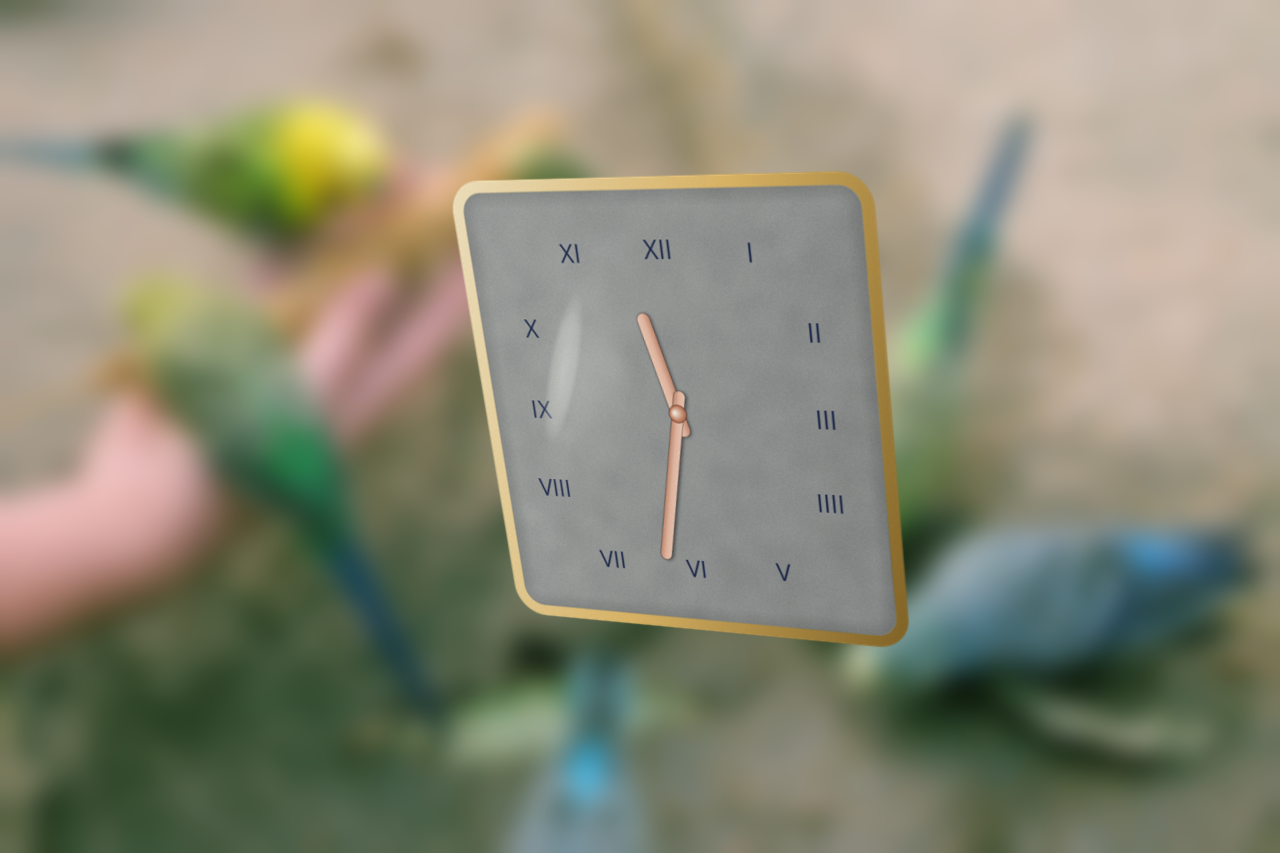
11h32
